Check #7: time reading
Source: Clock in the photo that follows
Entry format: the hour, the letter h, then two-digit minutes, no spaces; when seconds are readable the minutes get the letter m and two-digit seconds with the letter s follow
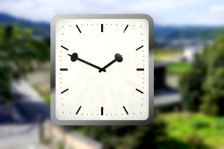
1h49
